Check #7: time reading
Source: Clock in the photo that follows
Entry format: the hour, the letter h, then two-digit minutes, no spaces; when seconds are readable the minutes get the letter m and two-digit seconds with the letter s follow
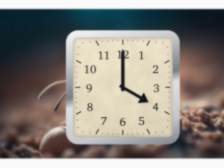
4h00
